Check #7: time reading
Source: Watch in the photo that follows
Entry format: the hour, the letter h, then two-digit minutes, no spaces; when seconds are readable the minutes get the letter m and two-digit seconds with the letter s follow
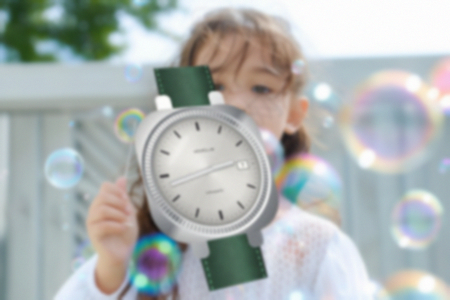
2h43
